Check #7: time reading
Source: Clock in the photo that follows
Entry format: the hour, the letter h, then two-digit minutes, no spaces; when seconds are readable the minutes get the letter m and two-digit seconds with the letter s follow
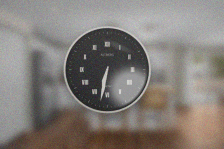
6h32
